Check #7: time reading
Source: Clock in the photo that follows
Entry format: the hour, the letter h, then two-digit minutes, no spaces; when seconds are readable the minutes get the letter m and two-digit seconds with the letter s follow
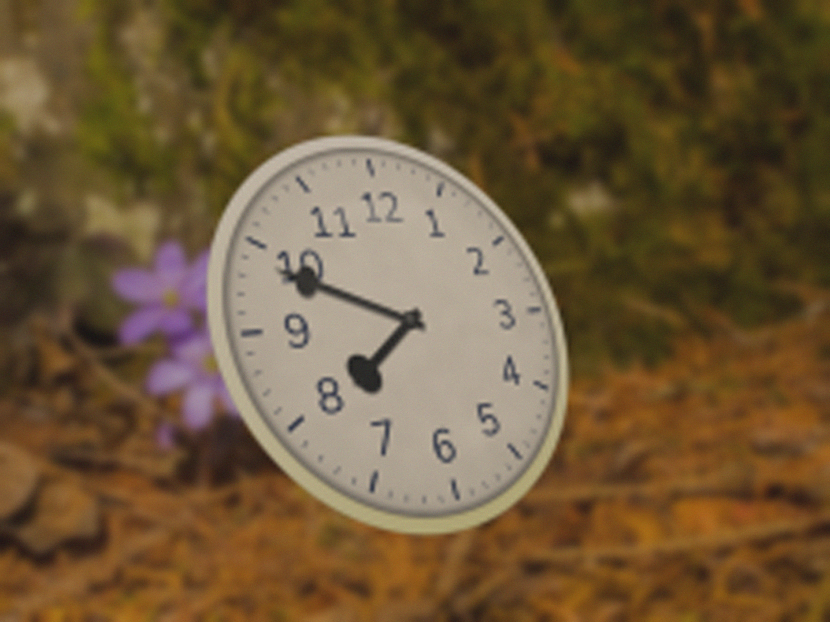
7h49
